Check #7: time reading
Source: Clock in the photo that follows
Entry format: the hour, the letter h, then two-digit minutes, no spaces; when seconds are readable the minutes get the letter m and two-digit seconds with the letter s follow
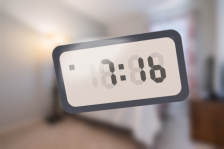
7h16
